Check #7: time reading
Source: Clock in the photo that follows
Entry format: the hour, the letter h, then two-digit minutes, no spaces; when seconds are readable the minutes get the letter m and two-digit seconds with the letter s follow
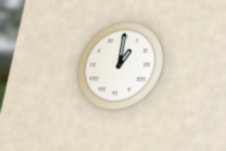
1h00
